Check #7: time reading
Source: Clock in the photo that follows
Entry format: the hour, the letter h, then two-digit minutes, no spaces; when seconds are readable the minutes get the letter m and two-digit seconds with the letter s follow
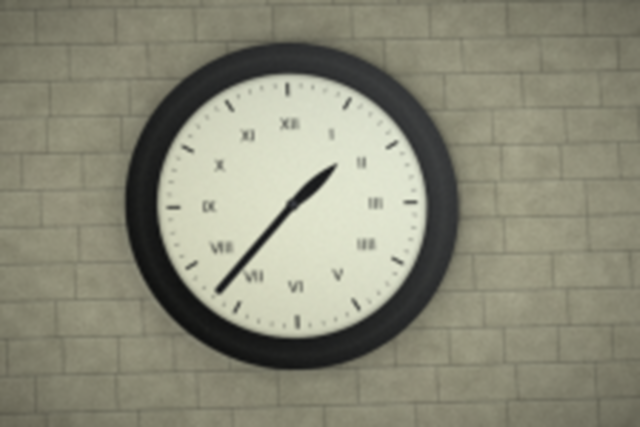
1h37
